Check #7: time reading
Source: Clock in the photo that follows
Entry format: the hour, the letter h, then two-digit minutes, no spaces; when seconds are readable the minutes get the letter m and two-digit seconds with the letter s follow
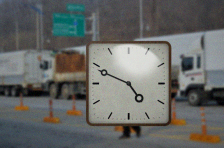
4h49
